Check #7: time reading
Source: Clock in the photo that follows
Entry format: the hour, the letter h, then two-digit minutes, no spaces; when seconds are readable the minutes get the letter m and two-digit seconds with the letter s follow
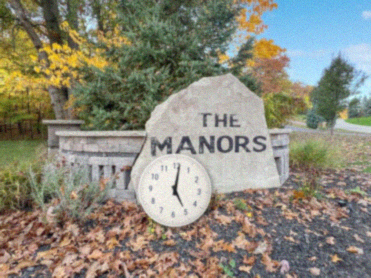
5h01
